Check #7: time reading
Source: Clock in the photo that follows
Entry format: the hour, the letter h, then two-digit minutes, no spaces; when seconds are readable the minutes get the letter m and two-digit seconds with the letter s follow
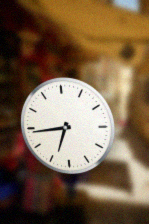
6h44
